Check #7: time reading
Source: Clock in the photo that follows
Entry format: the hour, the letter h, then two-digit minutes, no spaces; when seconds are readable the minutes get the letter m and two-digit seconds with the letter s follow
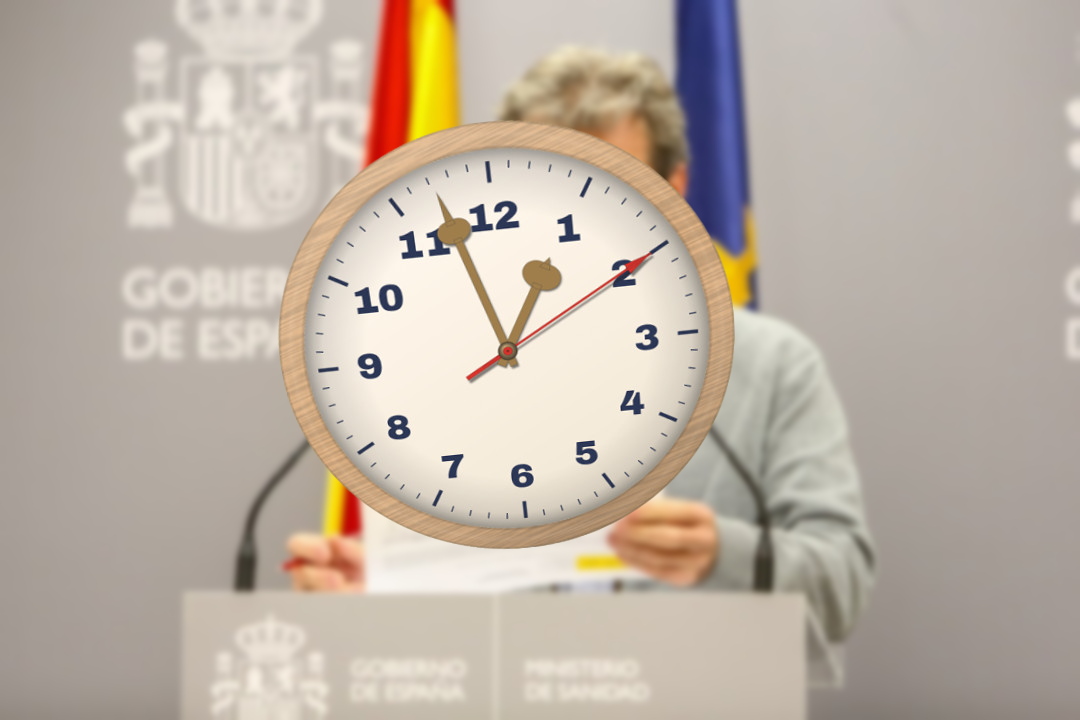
12h57m10s
